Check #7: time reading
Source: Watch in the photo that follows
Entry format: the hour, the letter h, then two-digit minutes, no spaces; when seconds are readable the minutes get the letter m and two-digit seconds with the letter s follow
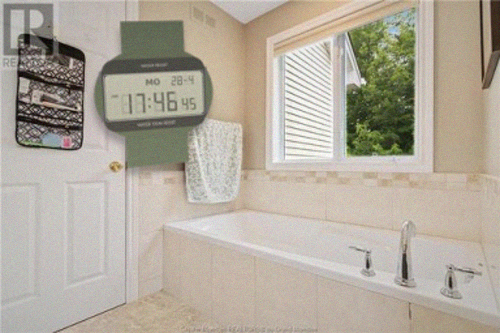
17h46m45s
